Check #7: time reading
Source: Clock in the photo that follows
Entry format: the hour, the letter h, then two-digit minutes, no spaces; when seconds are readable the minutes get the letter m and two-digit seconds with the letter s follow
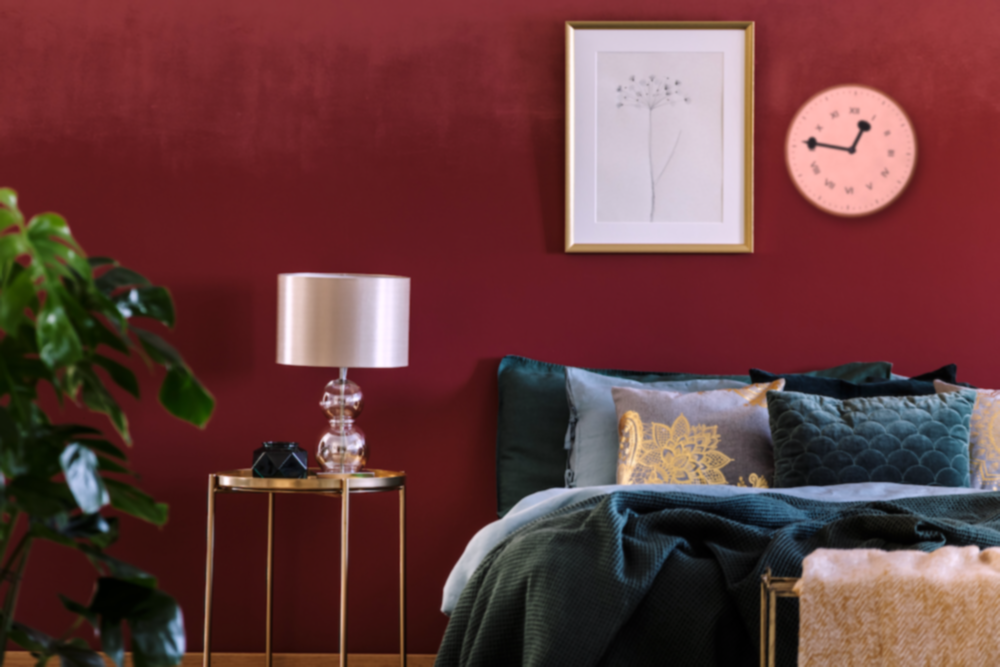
12h46
